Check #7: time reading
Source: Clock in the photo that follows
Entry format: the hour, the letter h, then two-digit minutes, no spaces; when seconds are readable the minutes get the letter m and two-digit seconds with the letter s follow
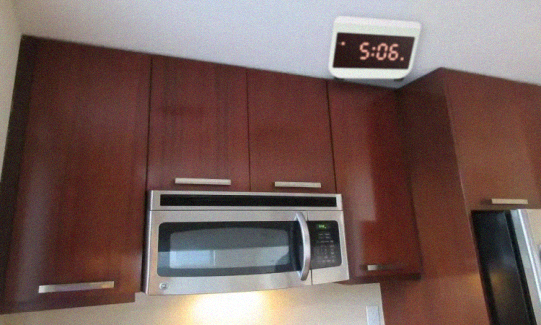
5h06
